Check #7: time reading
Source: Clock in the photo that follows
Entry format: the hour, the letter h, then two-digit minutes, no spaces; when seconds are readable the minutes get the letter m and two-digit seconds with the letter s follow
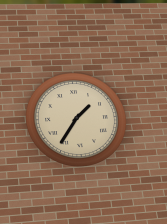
1h36
